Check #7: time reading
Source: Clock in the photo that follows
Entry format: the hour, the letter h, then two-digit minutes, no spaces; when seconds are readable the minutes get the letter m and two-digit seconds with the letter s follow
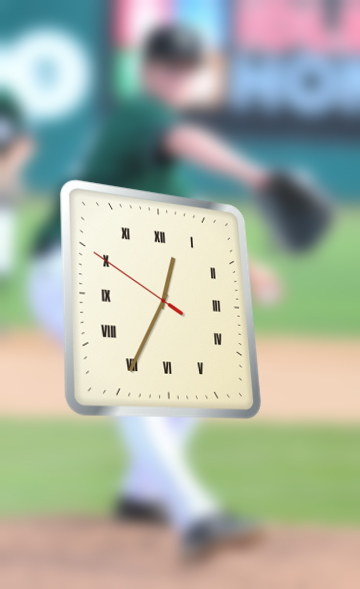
12h34m50s
